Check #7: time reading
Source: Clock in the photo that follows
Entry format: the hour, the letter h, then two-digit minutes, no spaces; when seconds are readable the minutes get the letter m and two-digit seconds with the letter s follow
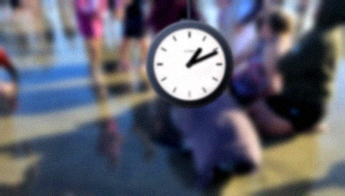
1h11
